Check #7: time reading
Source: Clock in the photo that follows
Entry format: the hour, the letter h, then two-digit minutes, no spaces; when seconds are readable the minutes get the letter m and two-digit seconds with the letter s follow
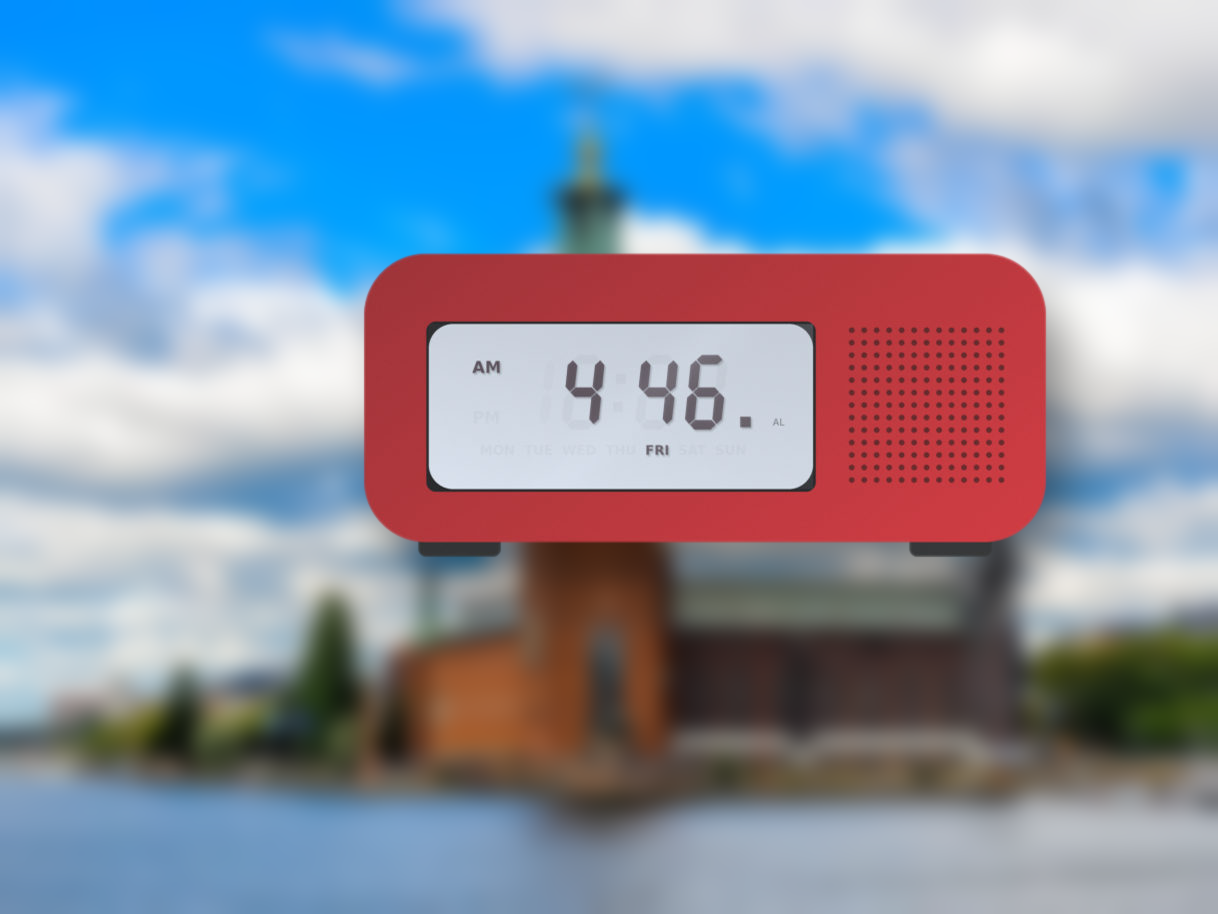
4h46
